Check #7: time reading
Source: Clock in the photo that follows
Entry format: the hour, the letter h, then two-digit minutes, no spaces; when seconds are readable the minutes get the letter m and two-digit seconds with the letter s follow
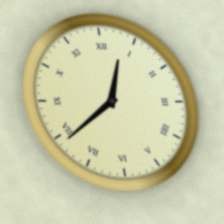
12h39
